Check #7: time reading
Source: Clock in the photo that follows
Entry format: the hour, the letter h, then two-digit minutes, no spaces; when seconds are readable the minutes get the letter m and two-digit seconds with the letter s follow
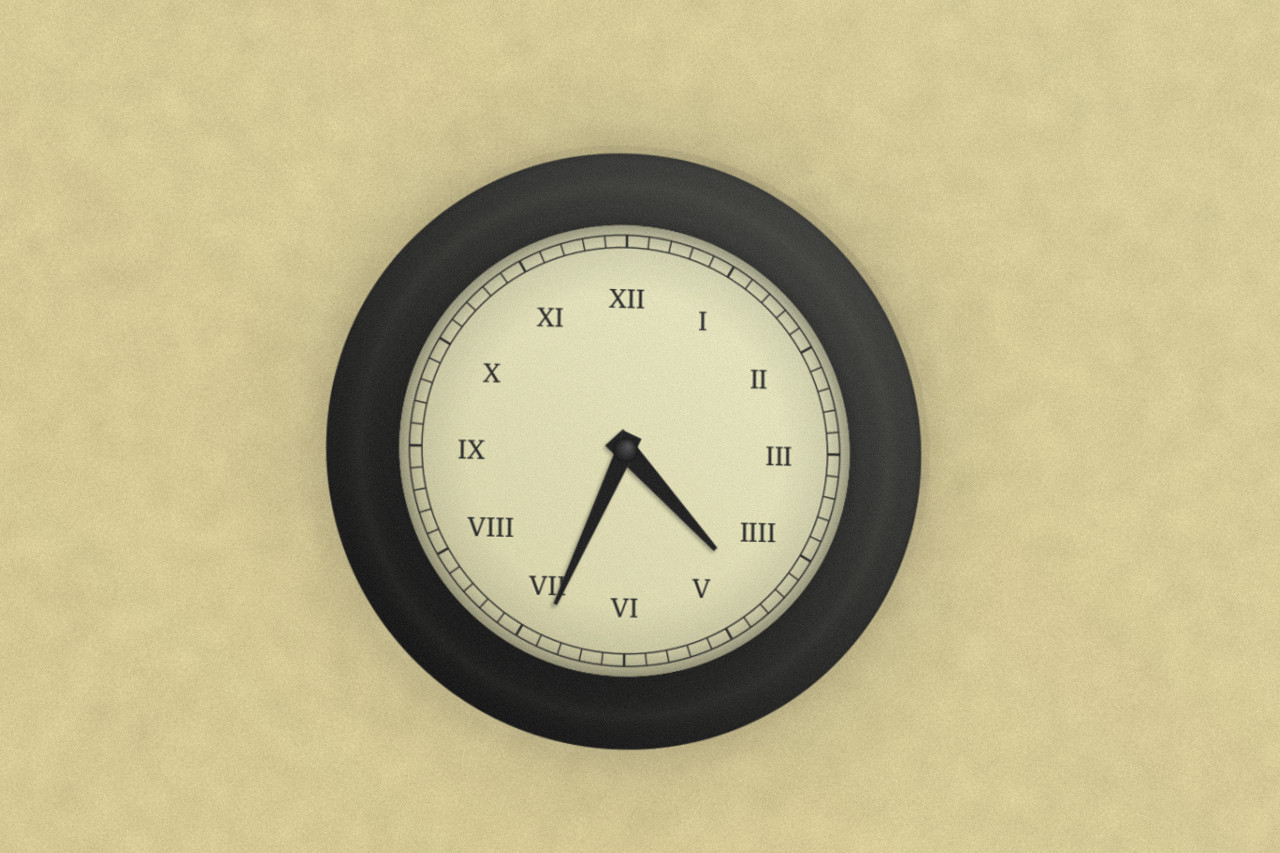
4h34
